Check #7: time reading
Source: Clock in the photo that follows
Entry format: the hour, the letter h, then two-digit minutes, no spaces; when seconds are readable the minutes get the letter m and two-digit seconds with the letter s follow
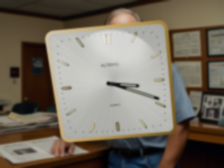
3h19
